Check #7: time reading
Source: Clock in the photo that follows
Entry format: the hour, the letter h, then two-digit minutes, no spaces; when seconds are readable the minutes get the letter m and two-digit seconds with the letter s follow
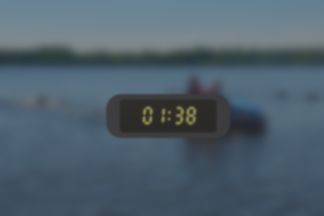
1h38
